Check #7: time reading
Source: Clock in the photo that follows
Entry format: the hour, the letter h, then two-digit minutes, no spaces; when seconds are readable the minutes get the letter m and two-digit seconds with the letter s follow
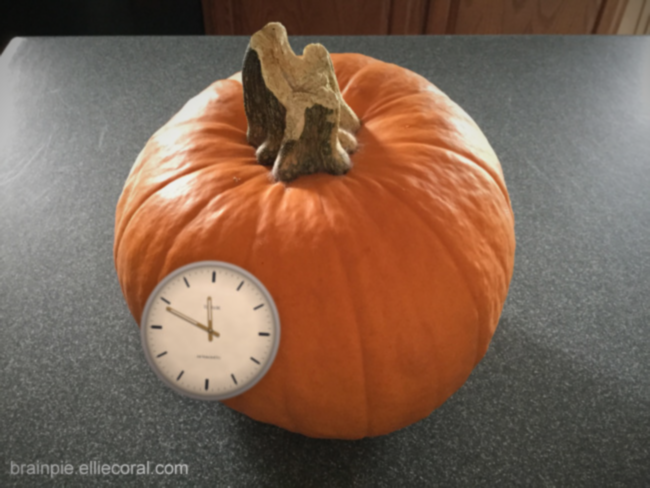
11h49
